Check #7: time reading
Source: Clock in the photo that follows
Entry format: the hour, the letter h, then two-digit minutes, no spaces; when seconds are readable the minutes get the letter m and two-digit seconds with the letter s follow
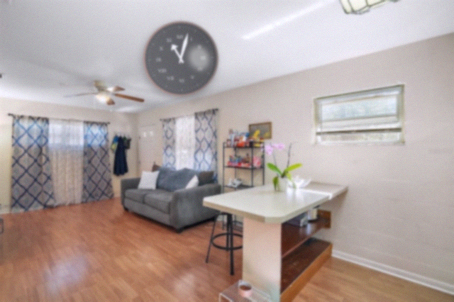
11h03
